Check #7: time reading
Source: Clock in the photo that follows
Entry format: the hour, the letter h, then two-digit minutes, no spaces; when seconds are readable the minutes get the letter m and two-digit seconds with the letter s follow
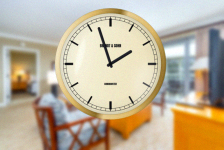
1h57
